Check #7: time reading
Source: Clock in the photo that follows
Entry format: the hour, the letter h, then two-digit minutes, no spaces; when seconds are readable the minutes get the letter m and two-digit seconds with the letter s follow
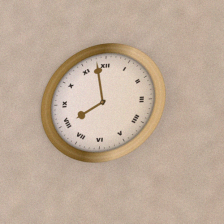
7h58
